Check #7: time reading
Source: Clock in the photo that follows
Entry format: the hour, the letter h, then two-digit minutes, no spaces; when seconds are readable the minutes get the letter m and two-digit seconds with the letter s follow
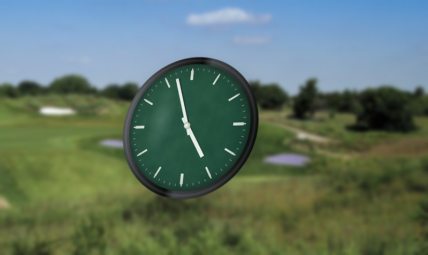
4h57
